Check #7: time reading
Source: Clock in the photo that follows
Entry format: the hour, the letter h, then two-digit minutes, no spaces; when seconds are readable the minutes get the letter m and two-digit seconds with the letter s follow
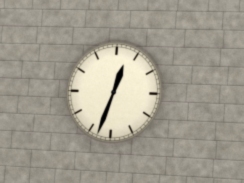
12h33
